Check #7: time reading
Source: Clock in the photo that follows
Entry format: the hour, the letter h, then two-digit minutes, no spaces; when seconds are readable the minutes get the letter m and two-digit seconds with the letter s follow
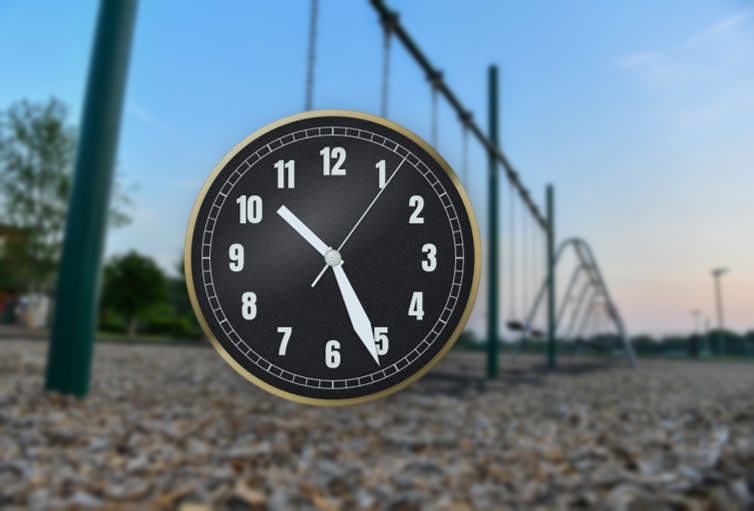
10h26m06s
